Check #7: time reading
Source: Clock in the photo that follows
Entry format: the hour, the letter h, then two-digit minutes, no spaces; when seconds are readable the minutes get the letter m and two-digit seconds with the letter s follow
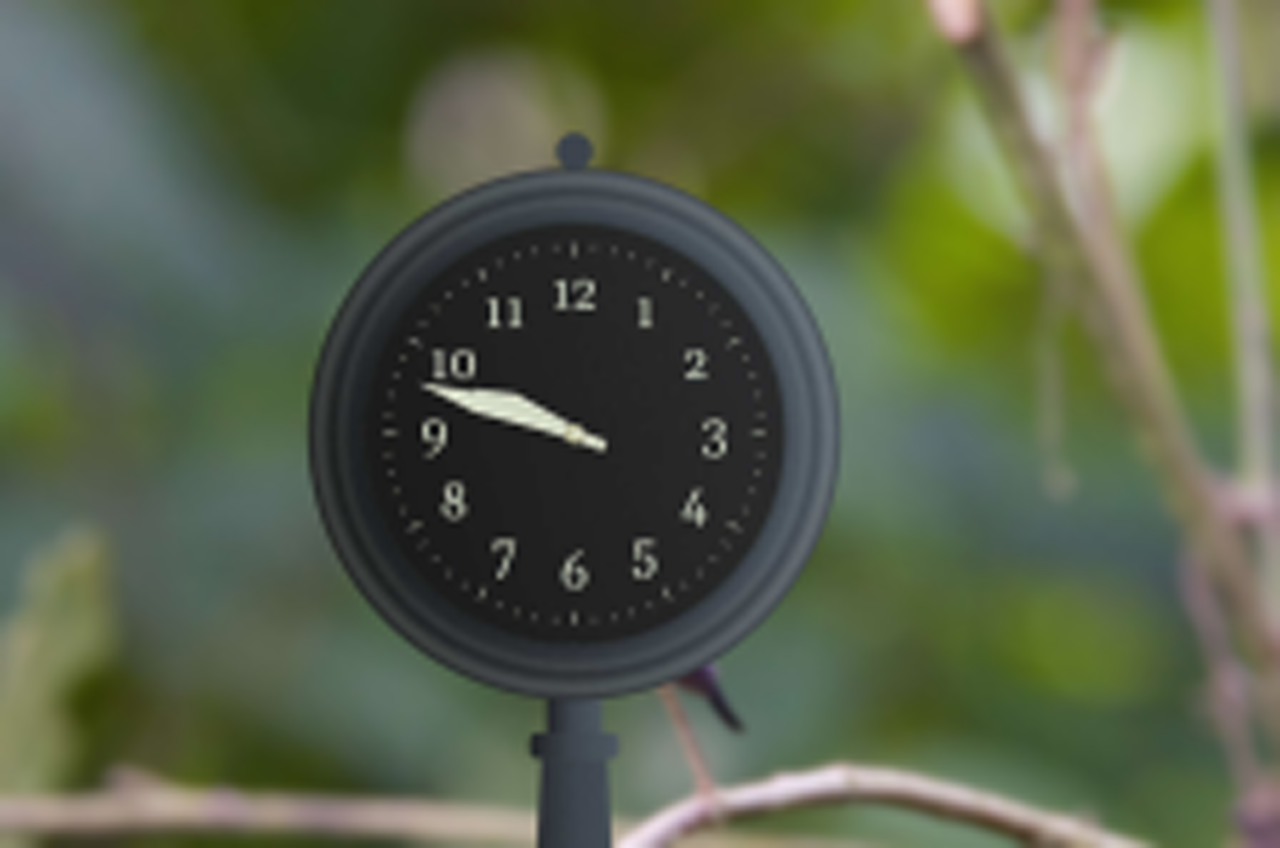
9h48
